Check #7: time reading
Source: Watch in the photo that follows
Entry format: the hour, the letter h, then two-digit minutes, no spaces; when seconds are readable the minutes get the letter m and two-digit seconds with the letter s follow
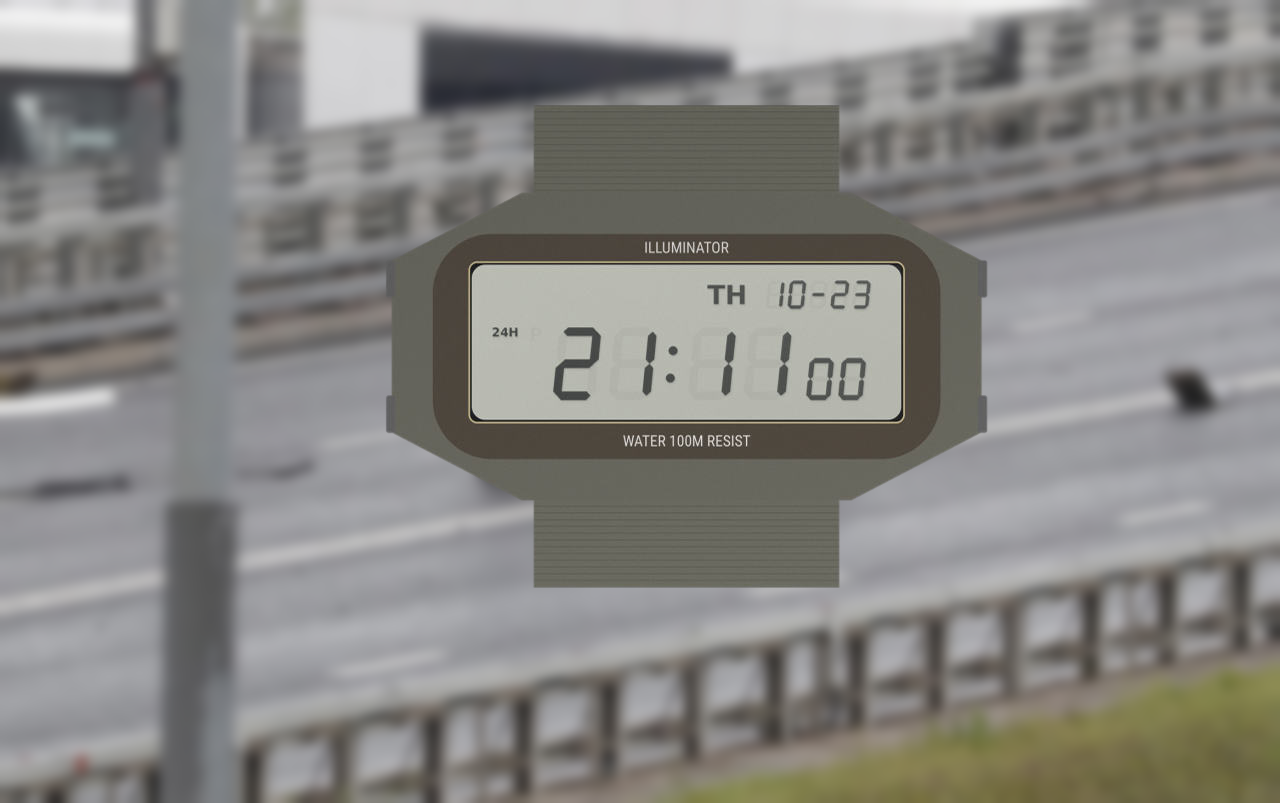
21h11m00s
